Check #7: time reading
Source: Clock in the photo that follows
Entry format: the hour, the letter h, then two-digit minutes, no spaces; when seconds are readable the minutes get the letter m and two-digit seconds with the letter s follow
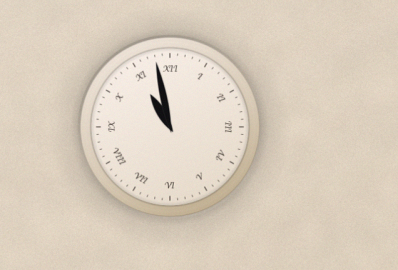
10h58
